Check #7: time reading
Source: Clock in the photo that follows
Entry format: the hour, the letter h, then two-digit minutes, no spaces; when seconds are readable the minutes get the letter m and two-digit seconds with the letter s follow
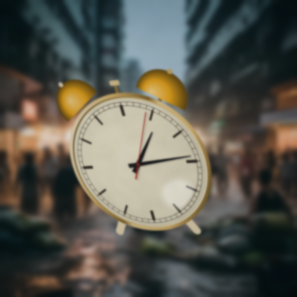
1h14m04s
